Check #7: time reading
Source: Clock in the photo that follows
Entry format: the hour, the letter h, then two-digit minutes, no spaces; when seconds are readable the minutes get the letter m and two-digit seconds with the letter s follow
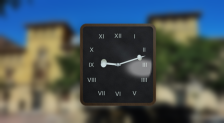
9h12
